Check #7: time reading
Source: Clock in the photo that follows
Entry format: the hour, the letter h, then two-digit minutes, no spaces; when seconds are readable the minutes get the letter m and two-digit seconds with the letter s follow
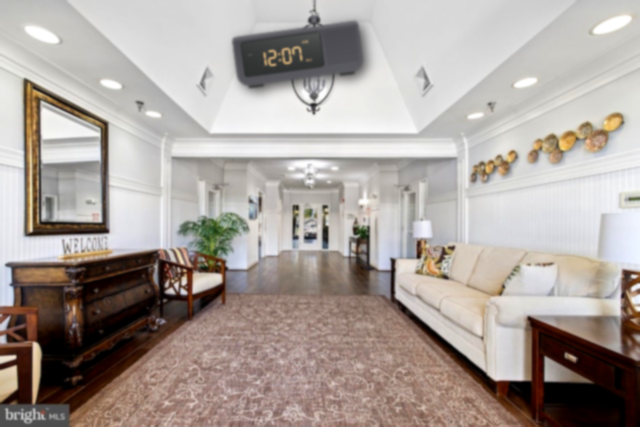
12h07
